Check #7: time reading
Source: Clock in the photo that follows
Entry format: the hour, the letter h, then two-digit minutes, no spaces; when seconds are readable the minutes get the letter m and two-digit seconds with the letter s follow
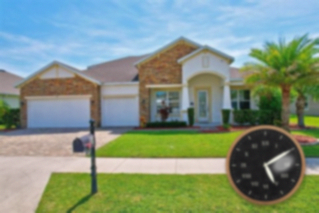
5h10
